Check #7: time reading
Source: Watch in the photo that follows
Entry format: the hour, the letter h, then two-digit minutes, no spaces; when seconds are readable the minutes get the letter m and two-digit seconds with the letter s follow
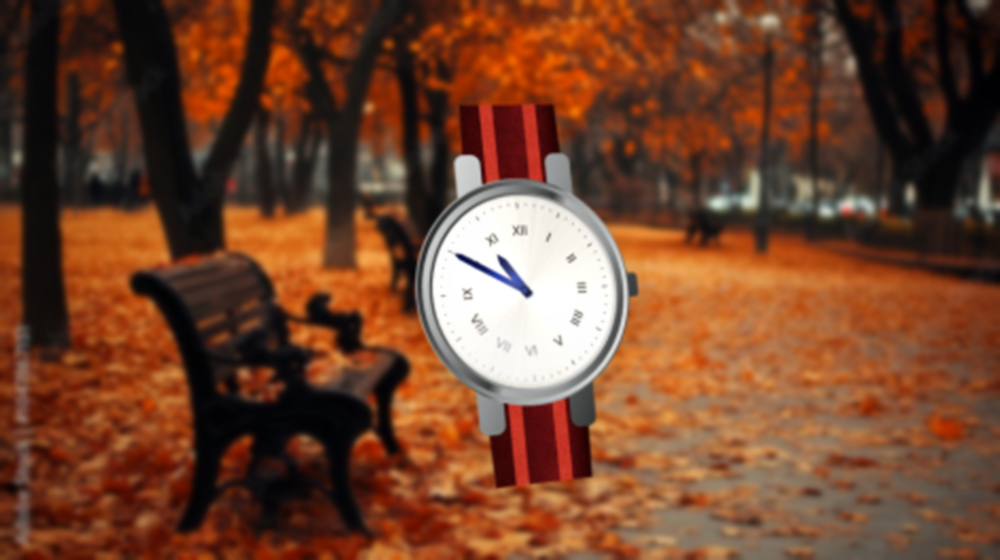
10h50
